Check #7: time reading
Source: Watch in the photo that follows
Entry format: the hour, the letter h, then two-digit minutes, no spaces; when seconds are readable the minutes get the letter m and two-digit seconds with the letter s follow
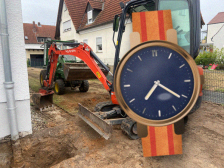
7h21
